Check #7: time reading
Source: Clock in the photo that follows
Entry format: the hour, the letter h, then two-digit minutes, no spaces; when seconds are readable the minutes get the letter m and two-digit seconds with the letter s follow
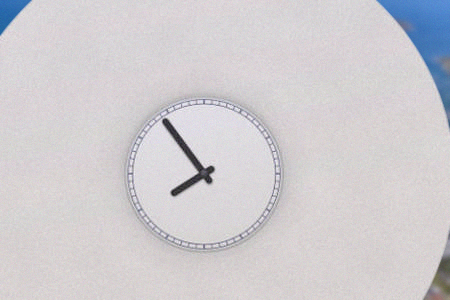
7h54
